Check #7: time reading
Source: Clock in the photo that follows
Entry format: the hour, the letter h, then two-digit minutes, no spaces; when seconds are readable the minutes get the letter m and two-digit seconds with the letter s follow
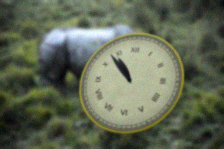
10h53
